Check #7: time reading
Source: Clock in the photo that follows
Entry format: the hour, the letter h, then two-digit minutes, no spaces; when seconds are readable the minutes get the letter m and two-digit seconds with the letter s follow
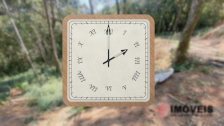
2h00
